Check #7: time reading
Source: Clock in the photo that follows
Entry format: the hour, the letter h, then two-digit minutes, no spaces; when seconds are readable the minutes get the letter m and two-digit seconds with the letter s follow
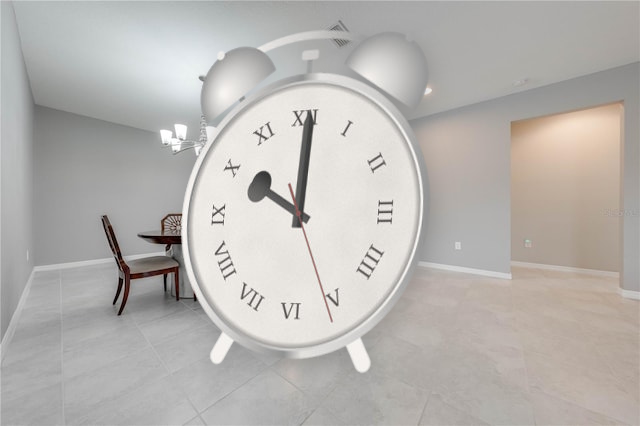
10h00m26s
